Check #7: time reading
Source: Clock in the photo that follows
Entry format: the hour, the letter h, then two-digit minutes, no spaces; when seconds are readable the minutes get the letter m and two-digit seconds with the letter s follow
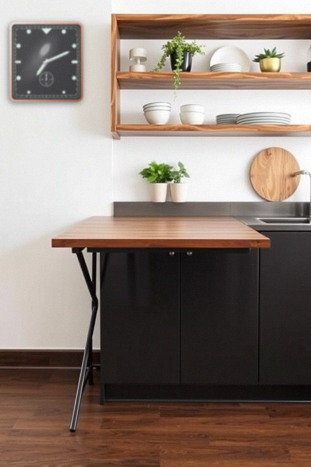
7h11
